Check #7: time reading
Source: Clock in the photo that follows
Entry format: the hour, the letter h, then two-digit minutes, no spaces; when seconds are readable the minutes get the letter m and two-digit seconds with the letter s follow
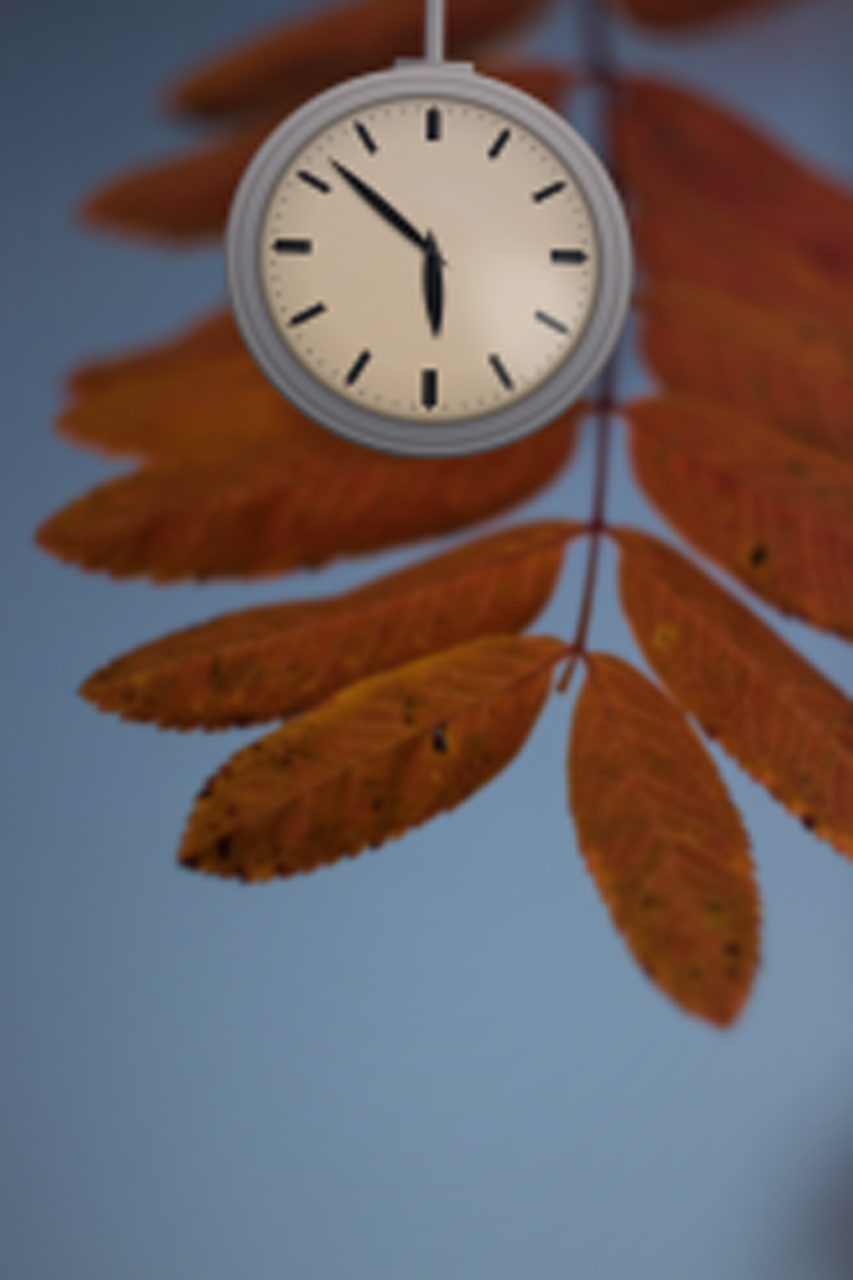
5h52
